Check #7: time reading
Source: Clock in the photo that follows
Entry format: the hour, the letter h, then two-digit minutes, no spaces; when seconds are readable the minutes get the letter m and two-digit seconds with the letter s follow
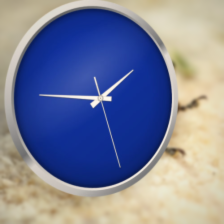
1h45m27s
